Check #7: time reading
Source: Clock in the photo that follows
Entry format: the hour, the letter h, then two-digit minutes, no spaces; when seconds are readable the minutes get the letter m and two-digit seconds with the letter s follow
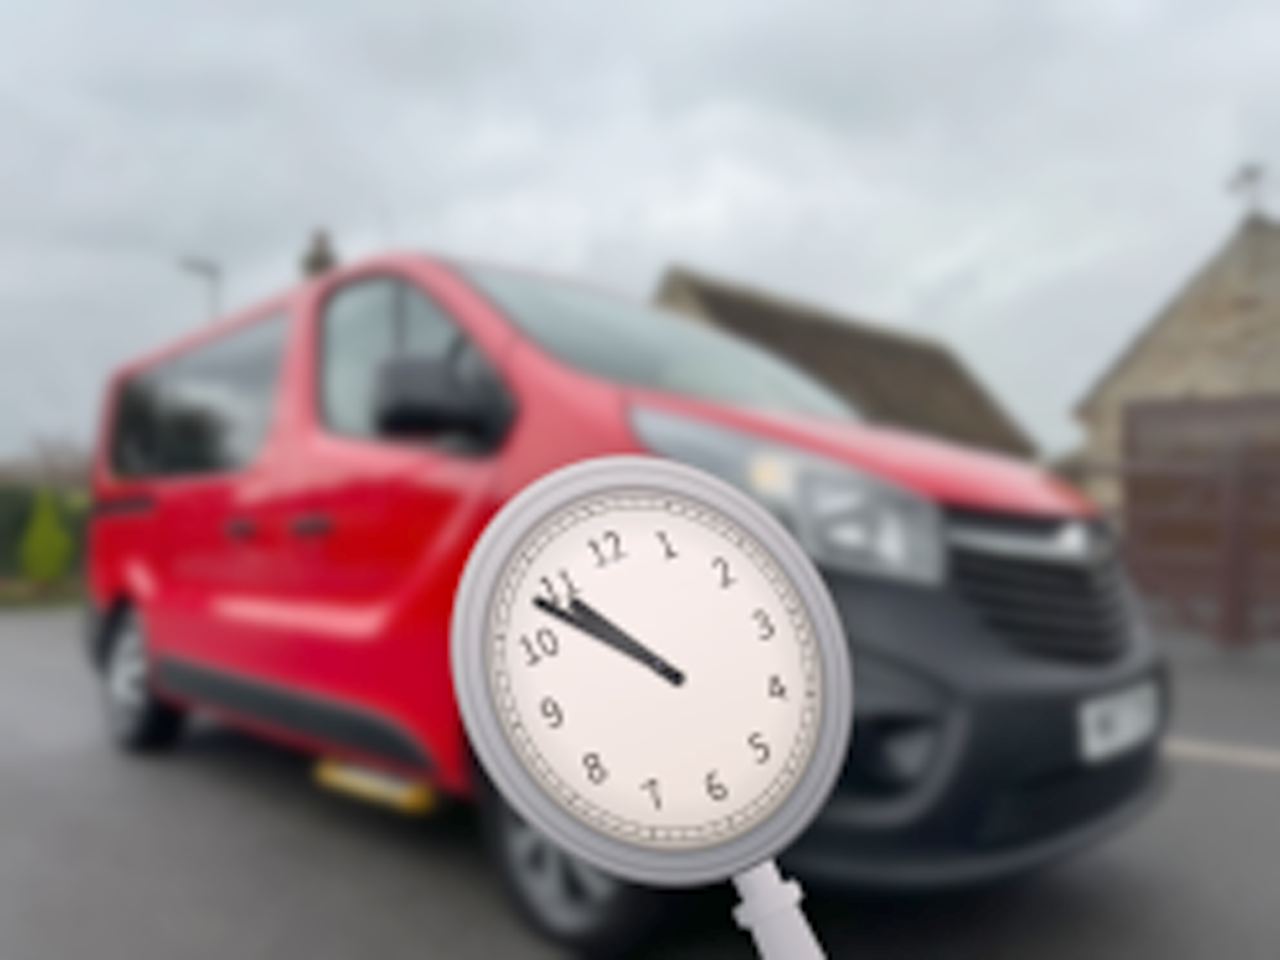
10h53
